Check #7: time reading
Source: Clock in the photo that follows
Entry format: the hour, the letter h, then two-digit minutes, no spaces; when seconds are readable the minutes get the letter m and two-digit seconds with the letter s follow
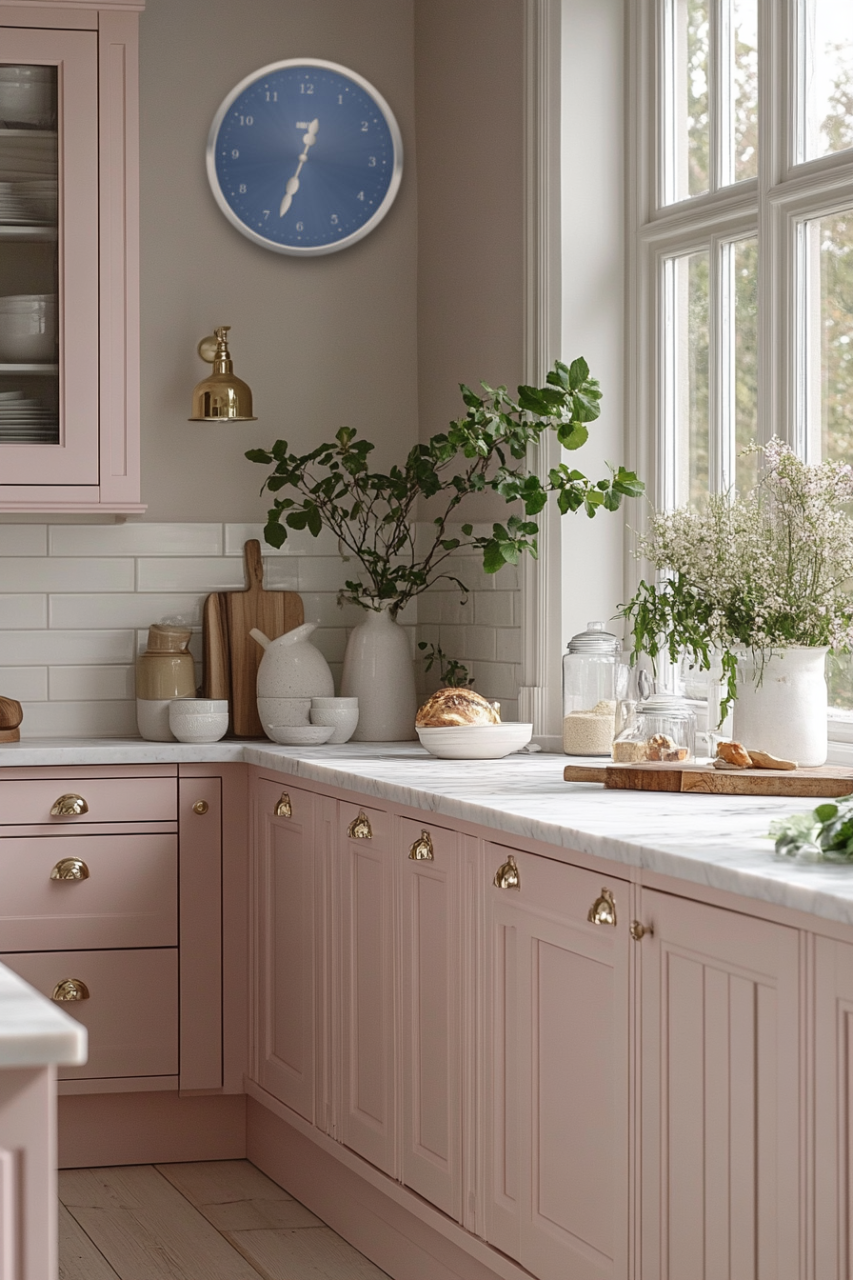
12h33
